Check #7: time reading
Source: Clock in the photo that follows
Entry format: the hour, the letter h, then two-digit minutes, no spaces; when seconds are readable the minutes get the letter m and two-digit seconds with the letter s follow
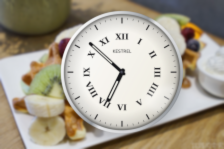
6h52
